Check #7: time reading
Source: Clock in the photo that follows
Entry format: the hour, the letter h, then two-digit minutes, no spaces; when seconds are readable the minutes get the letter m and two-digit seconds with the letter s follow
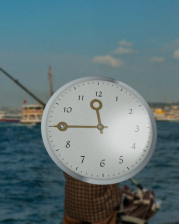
11h45
